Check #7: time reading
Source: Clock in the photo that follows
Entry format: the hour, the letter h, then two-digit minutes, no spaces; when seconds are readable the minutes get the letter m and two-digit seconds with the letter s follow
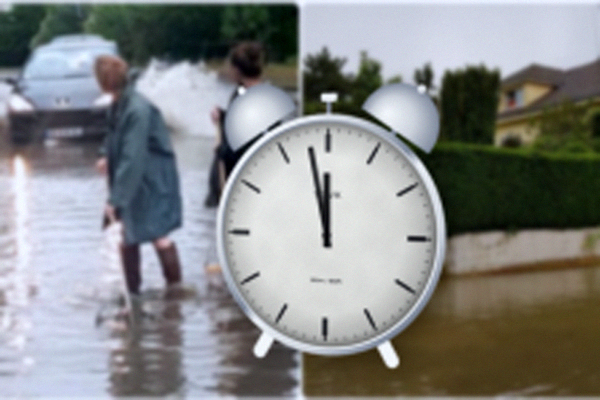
11h58
